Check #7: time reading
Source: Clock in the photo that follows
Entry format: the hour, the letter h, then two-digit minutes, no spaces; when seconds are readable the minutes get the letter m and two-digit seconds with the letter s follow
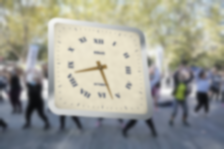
8h27
